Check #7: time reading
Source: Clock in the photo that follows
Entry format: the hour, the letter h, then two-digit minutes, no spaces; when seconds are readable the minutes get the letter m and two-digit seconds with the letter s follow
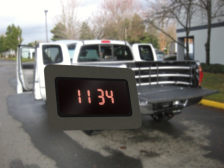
11h34
